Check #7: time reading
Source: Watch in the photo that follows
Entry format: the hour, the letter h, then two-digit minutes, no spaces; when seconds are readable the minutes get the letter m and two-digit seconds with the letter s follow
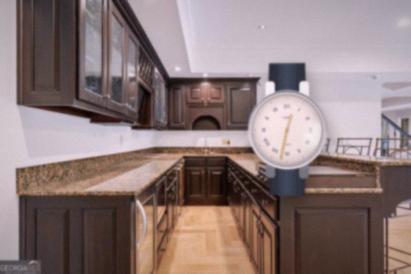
12h32
